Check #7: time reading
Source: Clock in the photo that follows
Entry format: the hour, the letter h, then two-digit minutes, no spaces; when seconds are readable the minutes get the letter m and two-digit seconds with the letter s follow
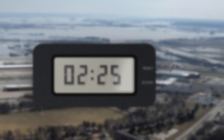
2h25
